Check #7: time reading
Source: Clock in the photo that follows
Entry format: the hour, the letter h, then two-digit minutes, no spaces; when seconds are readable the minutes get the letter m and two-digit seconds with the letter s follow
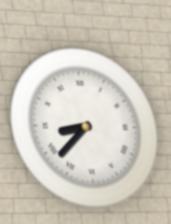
8h38
